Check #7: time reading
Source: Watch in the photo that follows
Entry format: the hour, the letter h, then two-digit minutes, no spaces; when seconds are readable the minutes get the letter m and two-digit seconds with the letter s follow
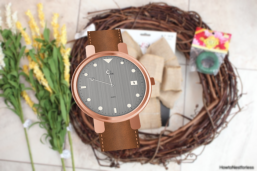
11h49
